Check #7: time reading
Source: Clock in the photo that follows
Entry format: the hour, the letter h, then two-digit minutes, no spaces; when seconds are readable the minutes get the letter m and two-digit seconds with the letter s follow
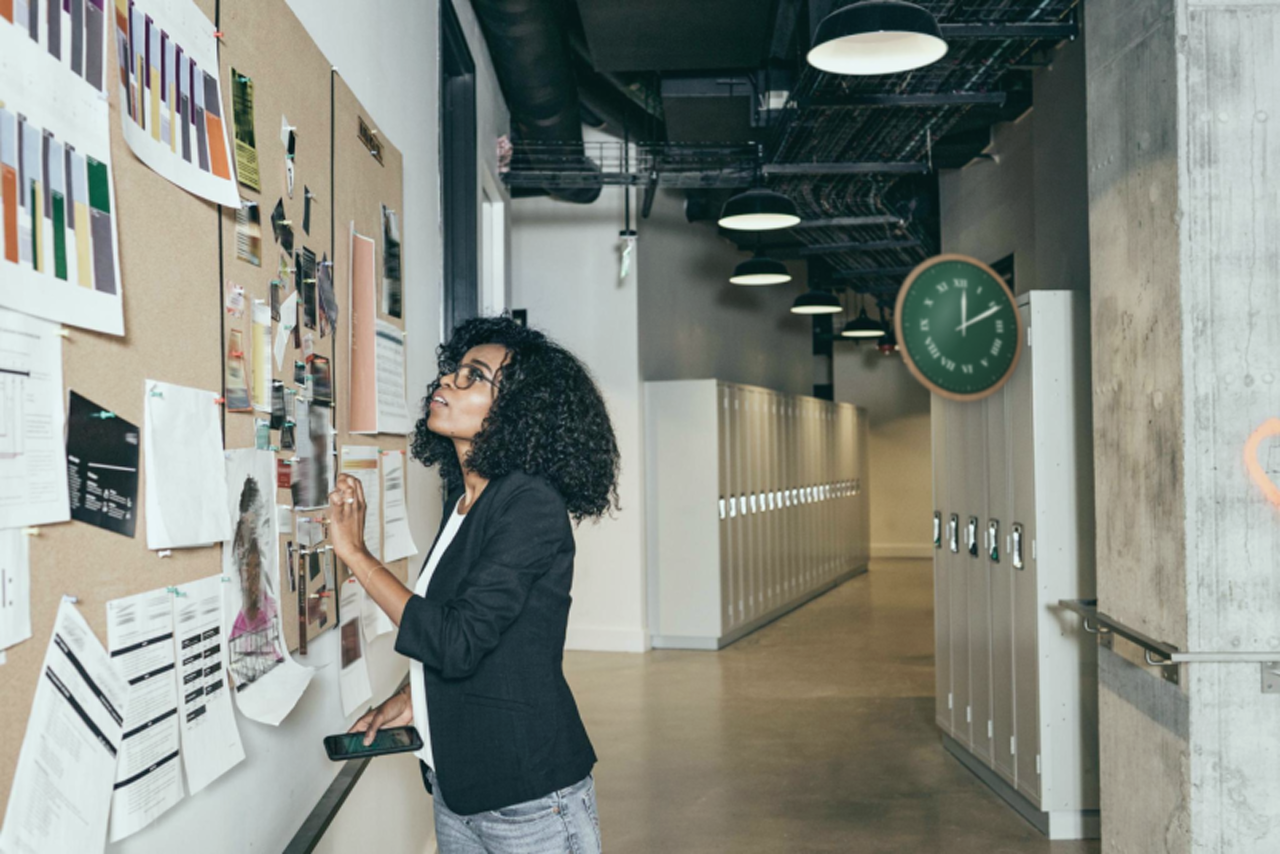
12h11
